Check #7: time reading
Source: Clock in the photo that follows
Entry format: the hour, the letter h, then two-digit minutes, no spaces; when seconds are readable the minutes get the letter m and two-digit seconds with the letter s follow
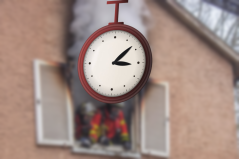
3h08
